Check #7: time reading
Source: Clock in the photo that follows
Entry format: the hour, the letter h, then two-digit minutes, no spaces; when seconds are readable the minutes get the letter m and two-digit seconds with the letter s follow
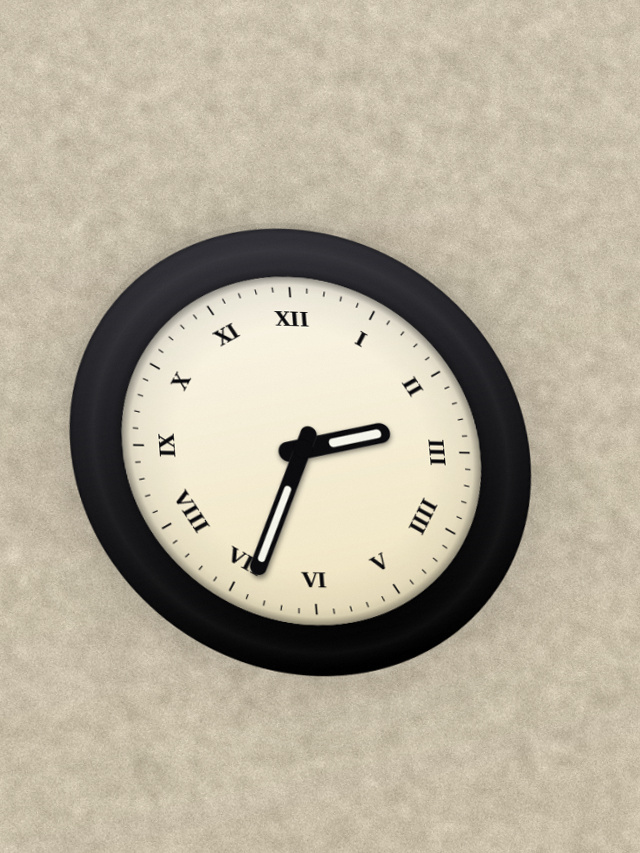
2h34
